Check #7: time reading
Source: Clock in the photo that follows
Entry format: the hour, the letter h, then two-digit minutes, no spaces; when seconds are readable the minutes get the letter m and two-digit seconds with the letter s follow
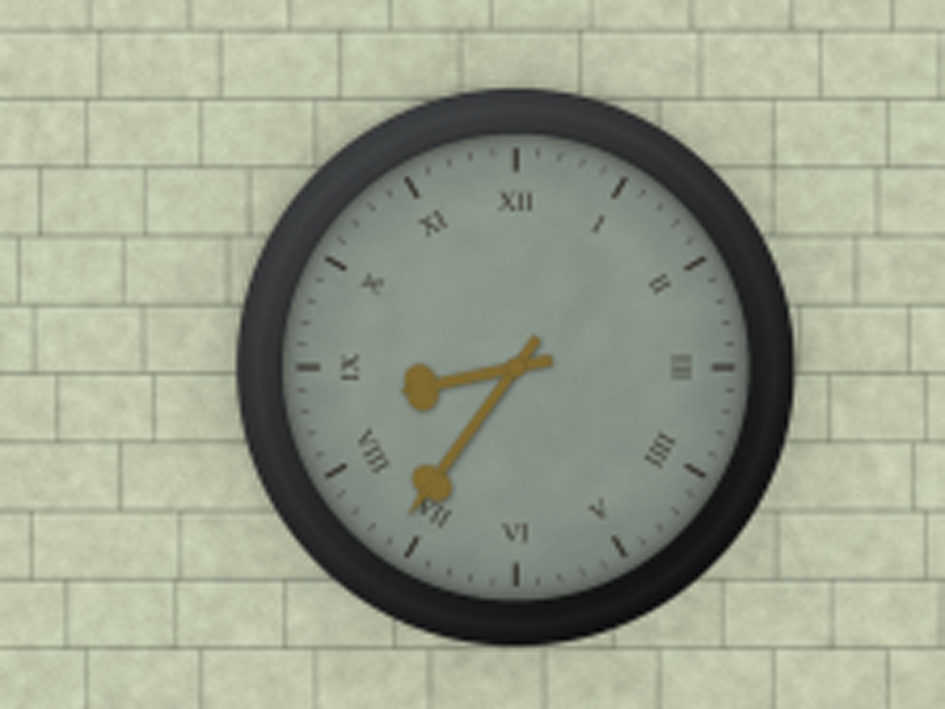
8h36
